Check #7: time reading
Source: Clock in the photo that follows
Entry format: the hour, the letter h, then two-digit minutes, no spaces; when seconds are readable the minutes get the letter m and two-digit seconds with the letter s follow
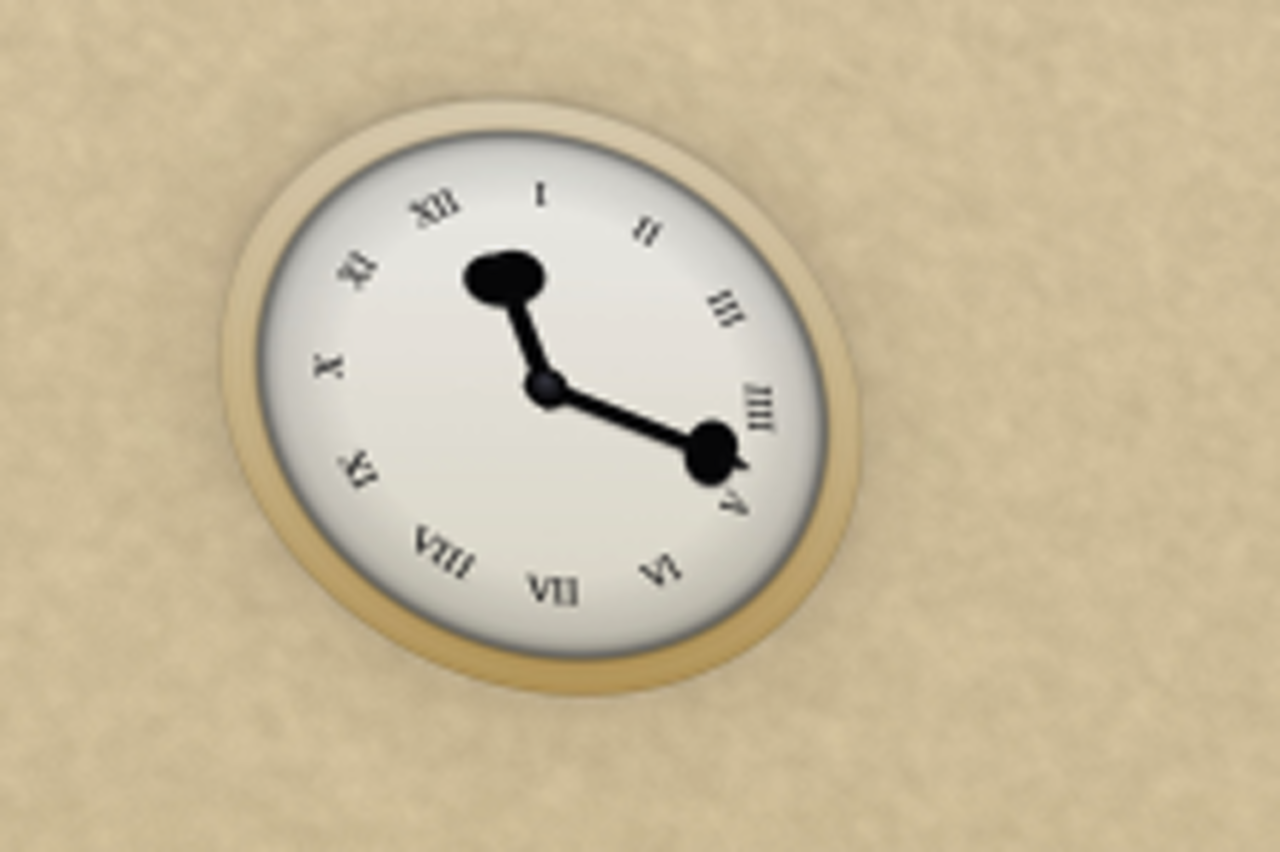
12h23
